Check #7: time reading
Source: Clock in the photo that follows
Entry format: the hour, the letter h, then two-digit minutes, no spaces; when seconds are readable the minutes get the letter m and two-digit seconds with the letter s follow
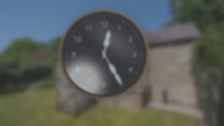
12h25
